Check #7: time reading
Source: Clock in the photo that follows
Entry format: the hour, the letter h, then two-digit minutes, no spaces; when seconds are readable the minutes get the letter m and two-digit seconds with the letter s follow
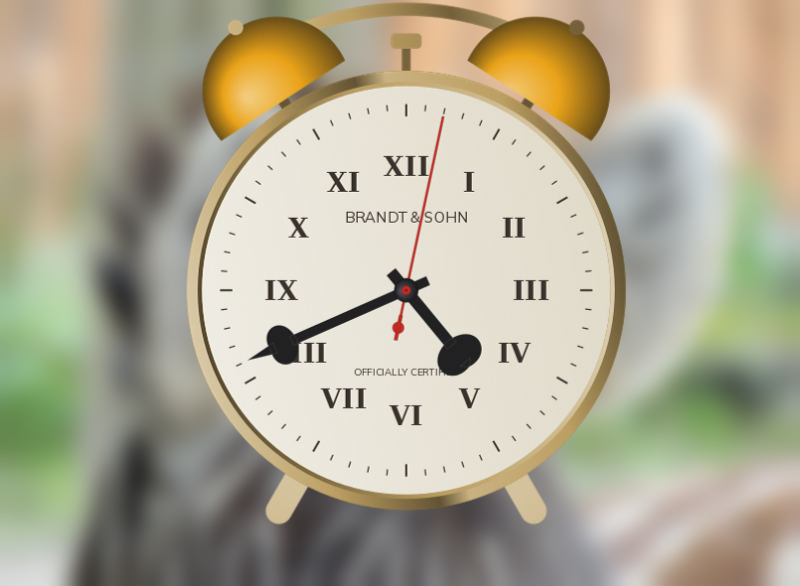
4h41m02s
